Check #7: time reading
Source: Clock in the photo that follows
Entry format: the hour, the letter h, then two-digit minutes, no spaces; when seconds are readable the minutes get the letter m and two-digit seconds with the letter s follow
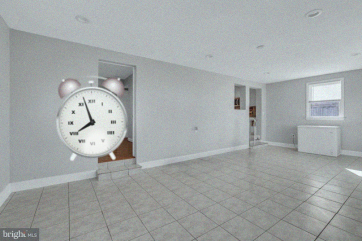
7h57
